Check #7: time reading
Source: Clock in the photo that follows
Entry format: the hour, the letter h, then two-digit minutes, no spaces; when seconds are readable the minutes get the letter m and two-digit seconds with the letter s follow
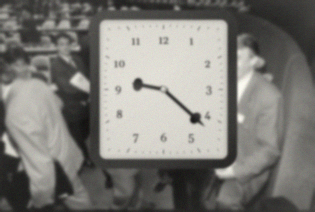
9h22
